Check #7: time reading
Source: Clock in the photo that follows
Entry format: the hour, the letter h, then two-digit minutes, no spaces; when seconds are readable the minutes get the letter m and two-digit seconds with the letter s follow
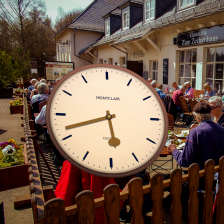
5h42
